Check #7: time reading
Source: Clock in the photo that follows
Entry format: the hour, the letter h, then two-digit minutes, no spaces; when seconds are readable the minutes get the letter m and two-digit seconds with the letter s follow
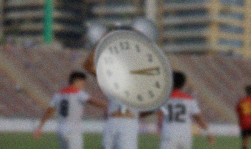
3h14
